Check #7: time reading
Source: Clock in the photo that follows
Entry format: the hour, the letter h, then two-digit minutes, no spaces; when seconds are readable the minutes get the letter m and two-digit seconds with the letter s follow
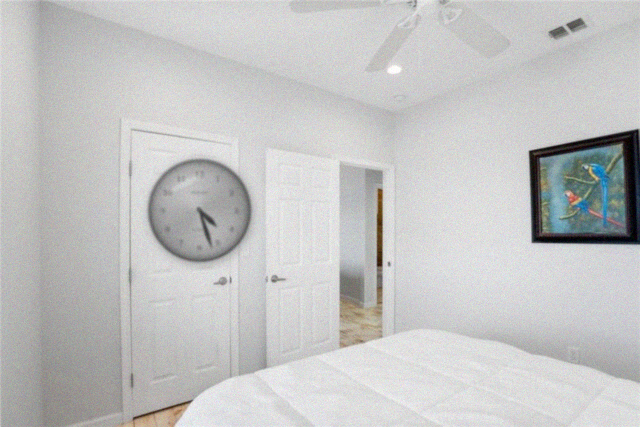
4h27
